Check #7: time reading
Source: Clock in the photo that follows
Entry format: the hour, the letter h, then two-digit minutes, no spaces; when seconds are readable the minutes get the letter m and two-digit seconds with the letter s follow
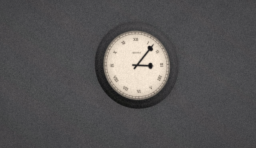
3h07
